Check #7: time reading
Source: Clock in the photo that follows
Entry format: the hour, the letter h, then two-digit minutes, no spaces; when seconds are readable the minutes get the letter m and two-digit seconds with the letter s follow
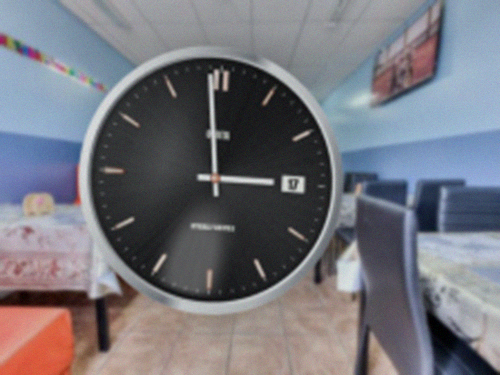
2h59
